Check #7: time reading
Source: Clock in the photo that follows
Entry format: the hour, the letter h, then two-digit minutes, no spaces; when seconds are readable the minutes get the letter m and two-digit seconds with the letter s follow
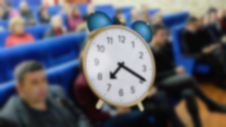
7h19
